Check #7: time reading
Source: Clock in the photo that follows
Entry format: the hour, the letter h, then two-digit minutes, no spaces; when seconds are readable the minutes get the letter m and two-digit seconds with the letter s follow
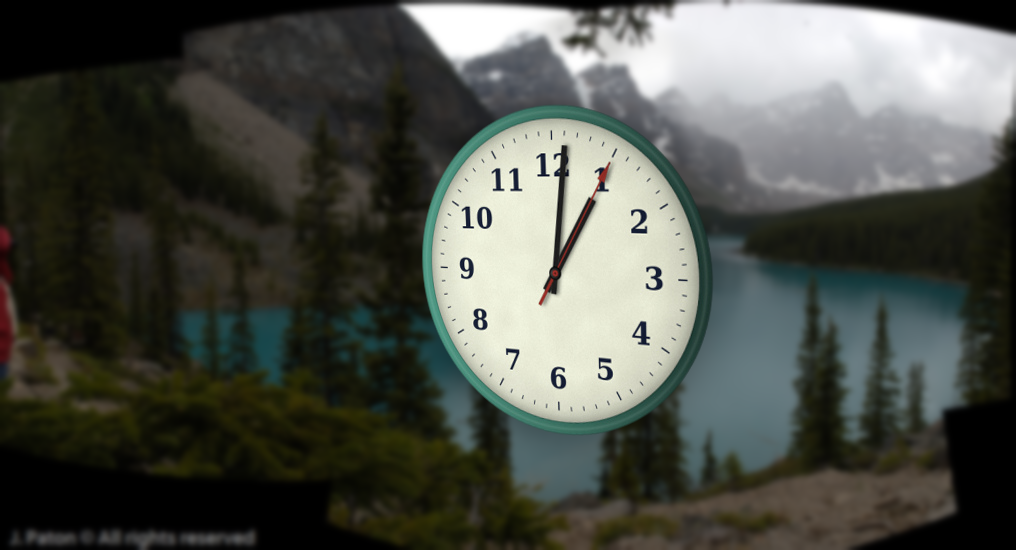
1h01m05s
